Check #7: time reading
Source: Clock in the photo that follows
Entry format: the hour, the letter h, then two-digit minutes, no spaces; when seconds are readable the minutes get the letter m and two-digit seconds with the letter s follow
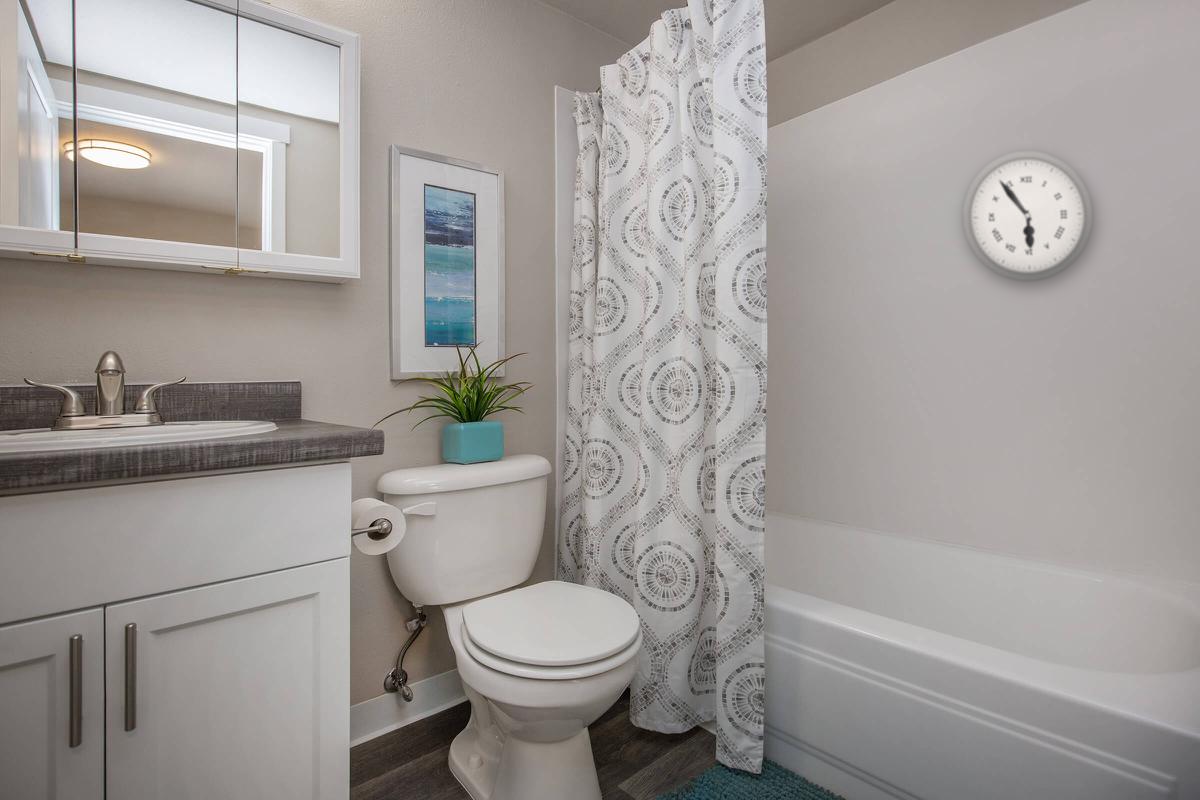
5h54
